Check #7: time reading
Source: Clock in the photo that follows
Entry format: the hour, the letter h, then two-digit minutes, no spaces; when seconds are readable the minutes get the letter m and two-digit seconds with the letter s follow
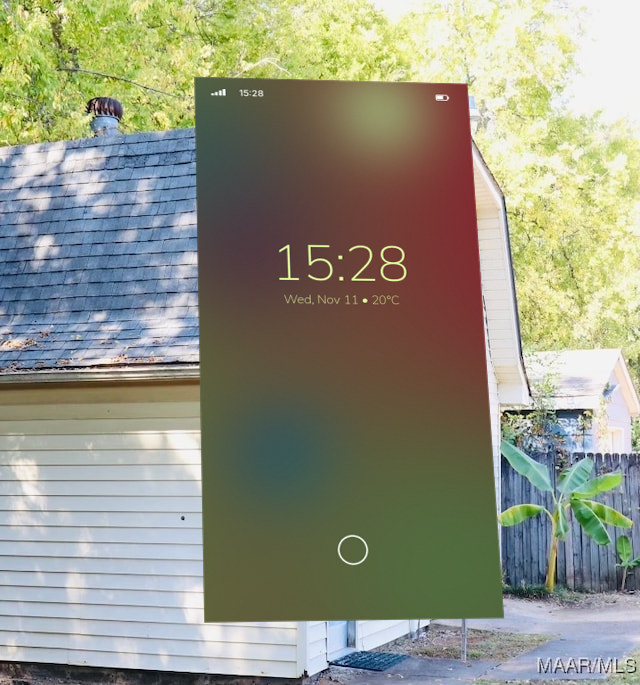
15h28
